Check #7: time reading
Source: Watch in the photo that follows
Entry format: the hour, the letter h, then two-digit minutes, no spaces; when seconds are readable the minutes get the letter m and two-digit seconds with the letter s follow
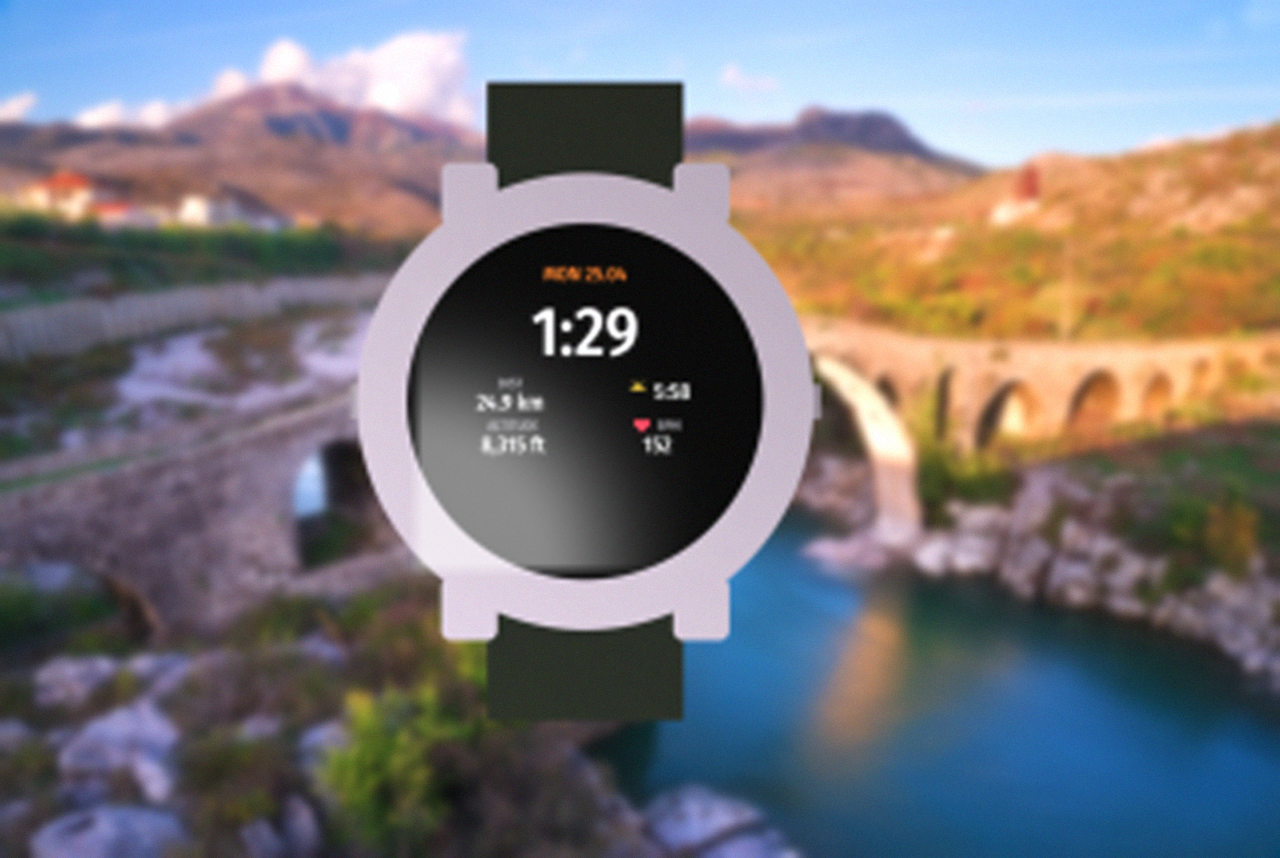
1h29
